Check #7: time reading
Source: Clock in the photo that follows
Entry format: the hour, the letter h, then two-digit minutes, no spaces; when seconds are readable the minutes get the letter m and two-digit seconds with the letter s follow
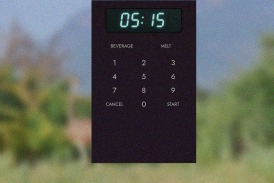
5h15
